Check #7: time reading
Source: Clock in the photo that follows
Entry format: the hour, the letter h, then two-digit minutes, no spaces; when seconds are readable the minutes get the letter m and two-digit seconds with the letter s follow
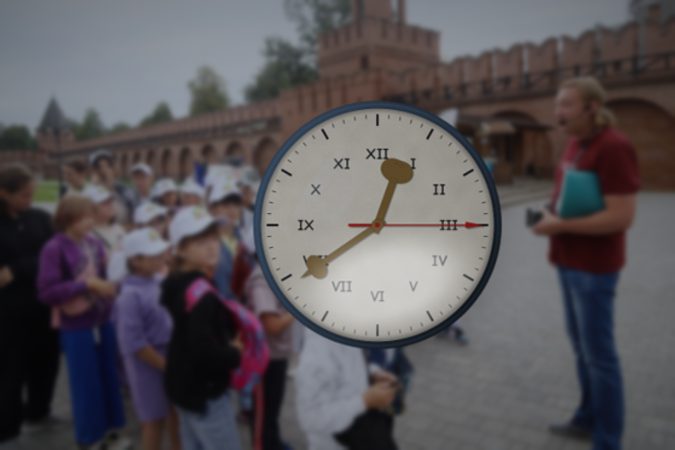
12h39m15s
